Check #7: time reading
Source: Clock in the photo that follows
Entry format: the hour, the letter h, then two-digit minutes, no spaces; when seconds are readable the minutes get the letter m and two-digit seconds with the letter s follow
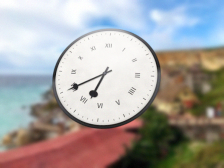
6h40
